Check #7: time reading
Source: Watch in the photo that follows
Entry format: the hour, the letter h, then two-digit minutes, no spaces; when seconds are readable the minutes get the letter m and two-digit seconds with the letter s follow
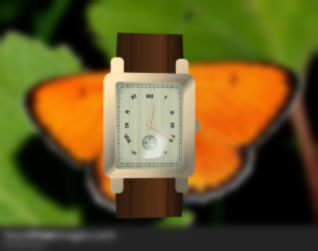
12h20
